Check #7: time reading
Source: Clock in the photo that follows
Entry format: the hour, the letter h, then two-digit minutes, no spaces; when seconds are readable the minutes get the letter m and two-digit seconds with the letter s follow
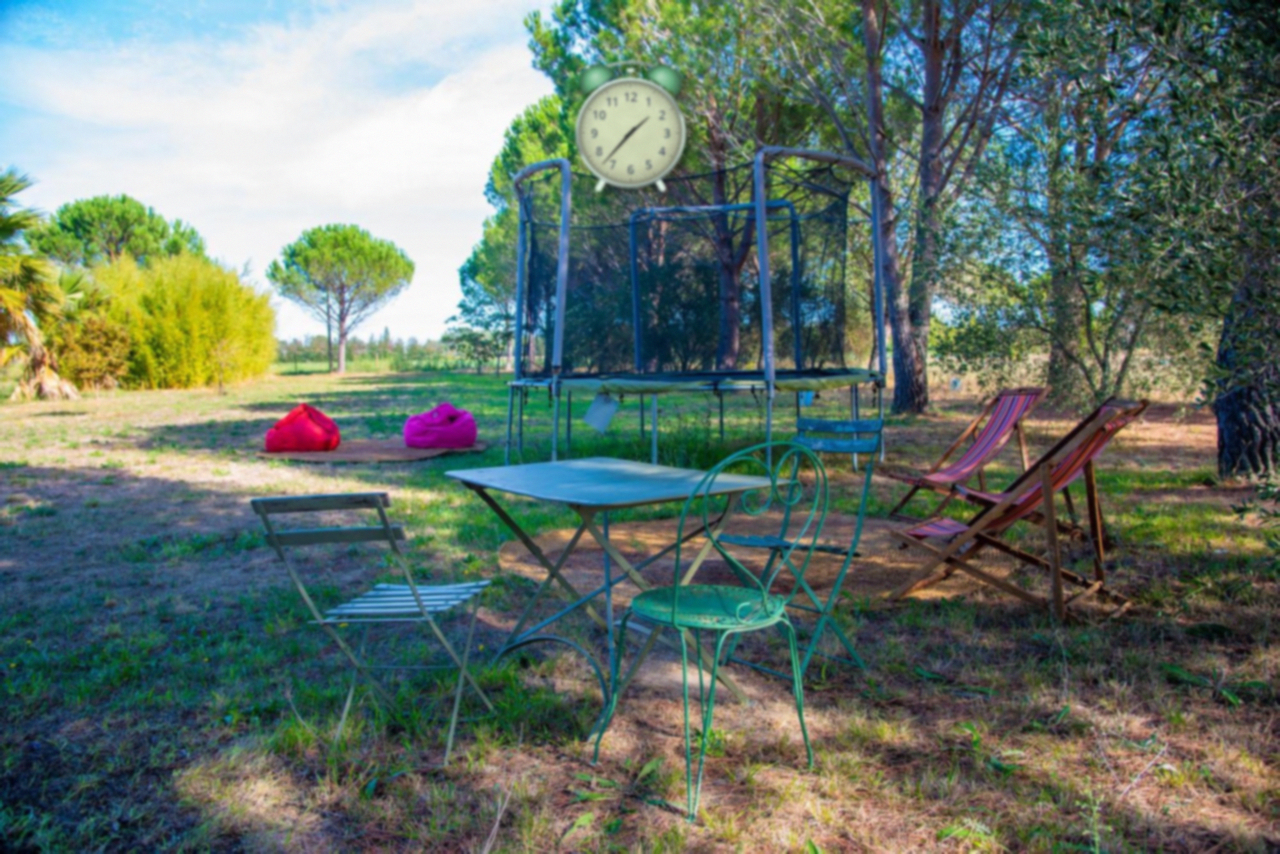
1h37
